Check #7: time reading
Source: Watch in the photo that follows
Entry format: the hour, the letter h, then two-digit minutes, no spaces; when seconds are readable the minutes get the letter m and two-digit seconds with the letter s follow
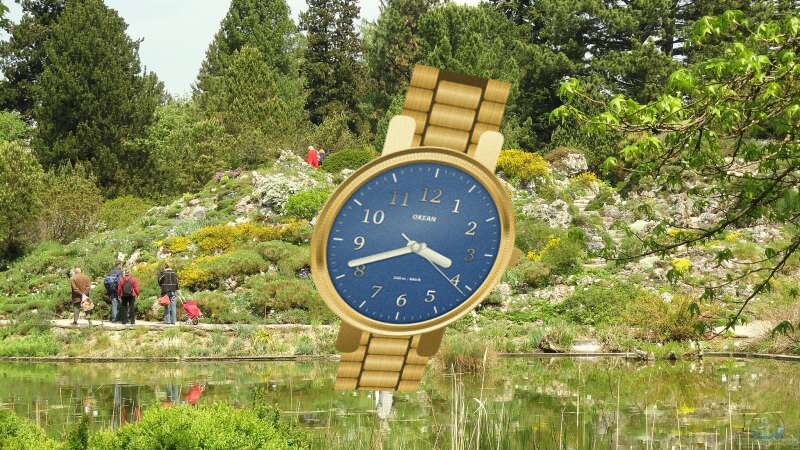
3h41m21s
